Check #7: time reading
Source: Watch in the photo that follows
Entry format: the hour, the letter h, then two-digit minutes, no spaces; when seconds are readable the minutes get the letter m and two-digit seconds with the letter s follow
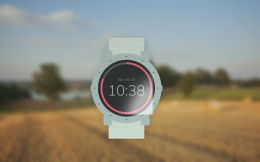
10h38
